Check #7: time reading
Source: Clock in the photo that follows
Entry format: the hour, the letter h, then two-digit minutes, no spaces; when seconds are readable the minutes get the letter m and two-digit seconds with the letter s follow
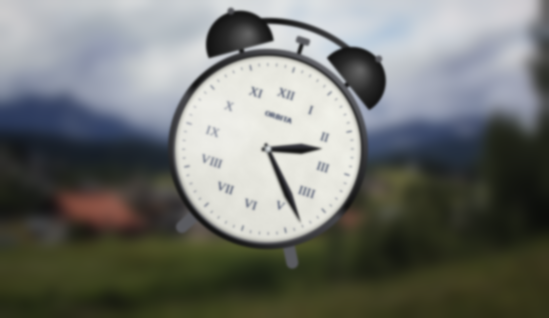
2h23
